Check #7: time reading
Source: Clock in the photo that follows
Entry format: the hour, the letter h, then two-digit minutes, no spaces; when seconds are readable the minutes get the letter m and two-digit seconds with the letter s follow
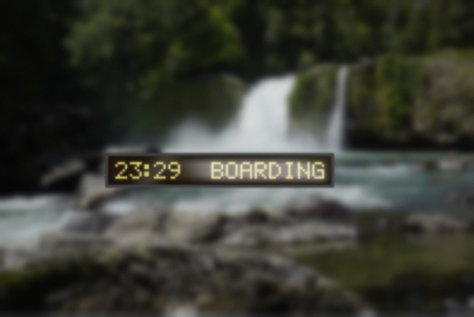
23h29
